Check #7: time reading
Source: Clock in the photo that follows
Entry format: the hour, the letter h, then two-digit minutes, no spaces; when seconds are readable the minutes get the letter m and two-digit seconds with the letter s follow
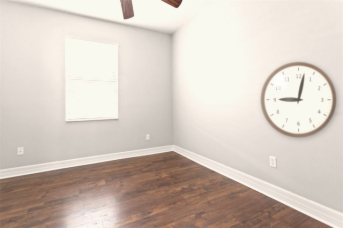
9h02
